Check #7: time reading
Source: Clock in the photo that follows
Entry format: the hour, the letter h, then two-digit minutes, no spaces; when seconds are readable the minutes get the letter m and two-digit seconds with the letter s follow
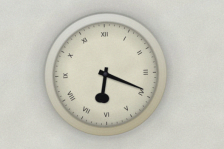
6h19
